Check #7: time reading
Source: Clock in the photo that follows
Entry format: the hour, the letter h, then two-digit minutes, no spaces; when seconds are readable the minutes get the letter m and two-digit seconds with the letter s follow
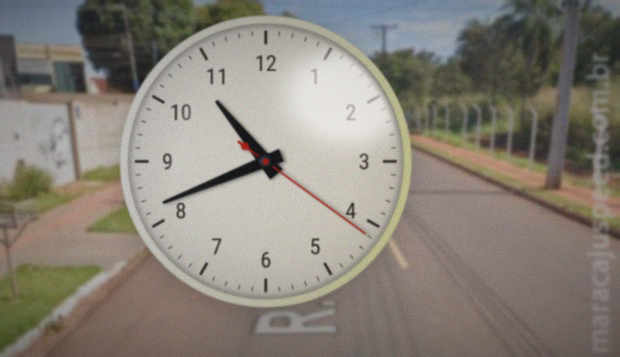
10h41m21s
